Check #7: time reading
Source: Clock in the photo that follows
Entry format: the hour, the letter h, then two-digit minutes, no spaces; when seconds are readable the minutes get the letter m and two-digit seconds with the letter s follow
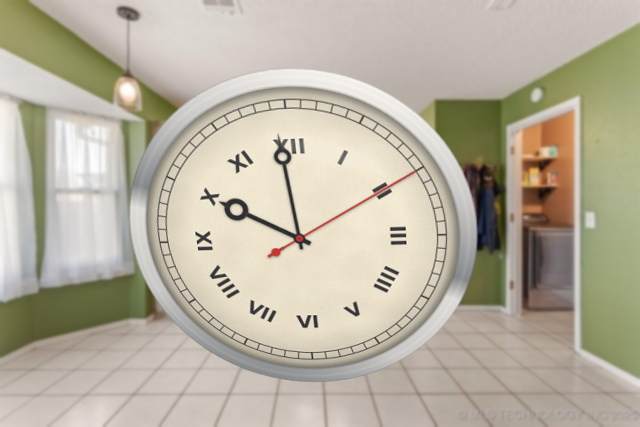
9h59m10s
